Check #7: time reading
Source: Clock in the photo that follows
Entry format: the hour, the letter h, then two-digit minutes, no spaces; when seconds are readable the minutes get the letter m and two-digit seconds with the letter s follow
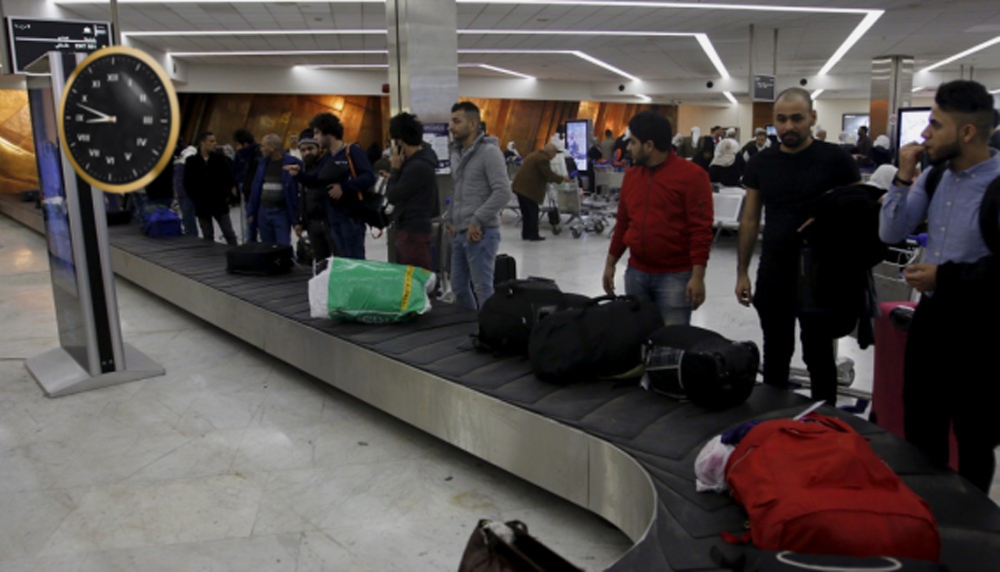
8h48
